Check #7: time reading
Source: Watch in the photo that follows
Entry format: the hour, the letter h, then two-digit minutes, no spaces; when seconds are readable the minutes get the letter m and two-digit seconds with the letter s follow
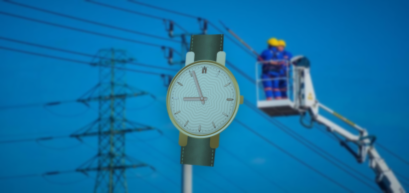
8h56
